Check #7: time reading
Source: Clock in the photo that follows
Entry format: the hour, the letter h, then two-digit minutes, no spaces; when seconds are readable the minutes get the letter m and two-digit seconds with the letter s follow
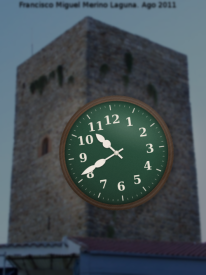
10h41
